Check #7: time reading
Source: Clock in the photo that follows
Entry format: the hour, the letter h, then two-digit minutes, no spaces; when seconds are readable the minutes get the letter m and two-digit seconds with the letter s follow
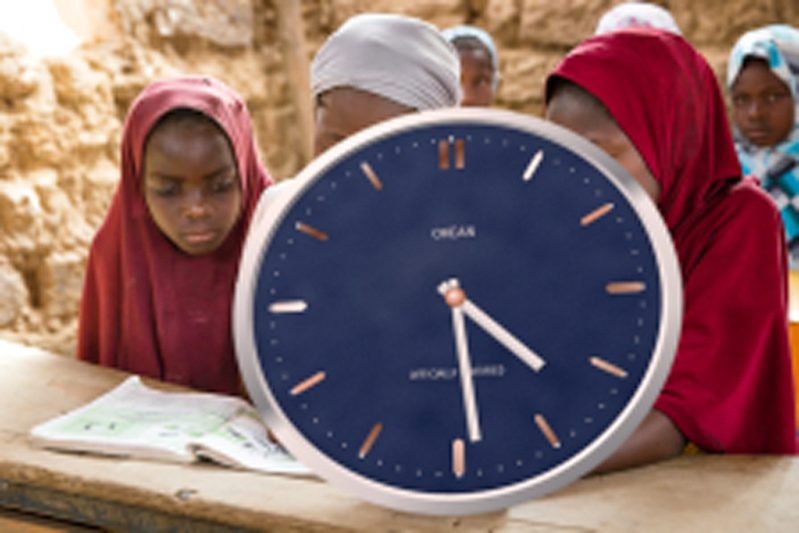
4h29
